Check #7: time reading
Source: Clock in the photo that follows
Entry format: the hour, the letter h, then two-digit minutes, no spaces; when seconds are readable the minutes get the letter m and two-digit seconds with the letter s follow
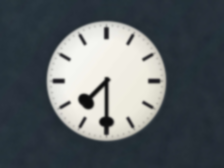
7h30
